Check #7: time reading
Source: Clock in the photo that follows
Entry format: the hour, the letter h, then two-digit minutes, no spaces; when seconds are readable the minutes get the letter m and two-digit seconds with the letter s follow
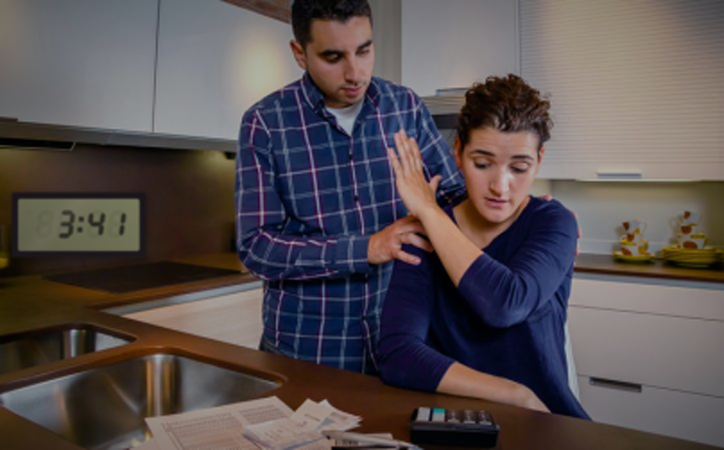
3h41
